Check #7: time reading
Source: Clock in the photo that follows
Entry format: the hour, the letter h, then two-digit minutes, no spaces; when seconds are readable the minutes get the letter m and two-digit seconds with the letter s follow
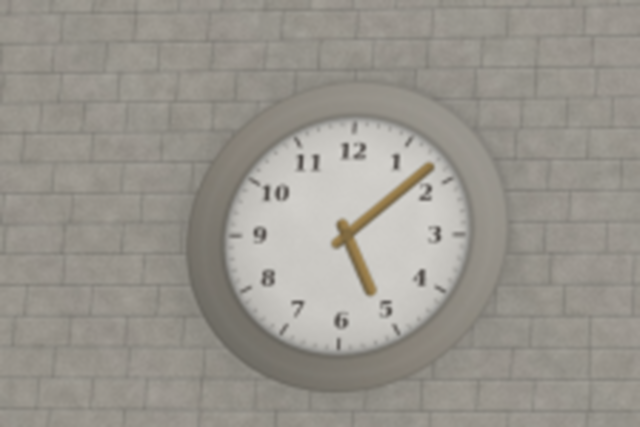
5h08
